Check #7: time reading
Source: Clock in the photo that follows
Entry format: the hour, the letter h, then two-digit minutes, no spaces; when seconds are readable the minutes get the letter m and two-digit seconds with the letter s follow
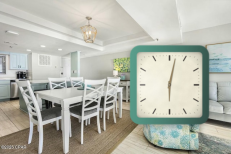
6h02
